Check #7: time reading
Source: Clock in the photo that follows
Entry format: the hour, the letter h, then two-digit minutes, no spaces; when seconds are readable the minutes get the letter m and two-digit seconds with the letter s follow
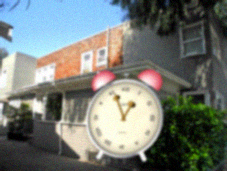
12h56
